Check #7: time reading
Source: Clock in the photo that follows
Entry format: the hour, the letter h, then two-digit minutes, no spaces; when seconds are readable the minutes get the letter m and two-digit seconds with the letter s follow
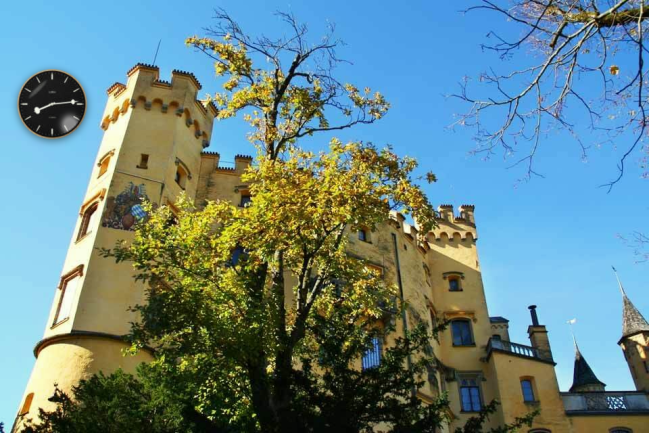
8h14
